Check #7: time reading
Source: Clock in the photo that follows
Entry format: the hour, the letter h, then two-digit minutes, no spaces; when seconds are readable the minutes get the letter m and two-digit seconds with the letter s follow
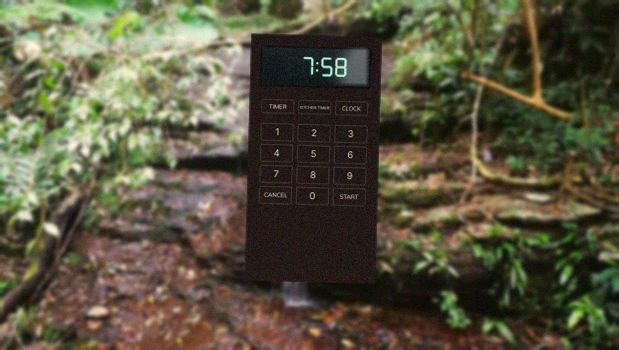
7h58
